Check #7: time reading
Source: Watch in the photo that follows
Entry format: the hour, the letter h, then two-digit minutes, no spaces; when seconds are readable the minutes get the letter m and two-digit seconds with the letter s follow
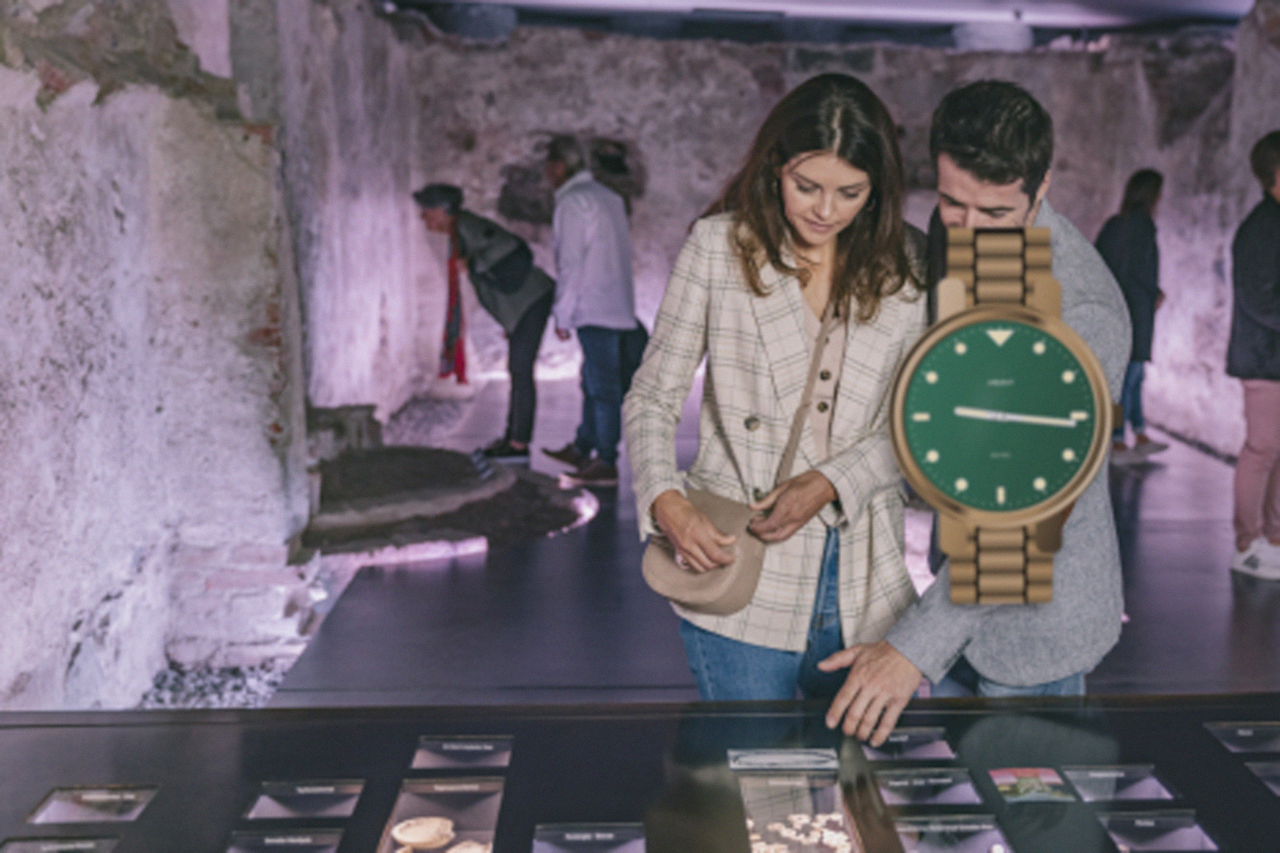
9h16
